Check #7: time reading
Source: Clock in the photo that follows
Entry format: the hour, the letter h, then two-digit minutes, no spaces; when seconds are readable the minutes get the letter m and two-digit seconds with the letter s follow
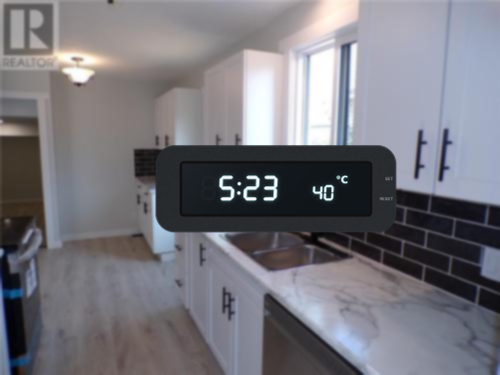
5h23
